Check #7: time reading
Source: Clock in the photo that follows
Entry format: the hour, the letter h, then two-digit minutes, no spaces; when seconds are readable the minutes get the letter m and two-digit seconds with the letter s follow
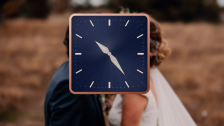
10h24
